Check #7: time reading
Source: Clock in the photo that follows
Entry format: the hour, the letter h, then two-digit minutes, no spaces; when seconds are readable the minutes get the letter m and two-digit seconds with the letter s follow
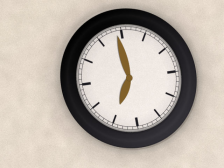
6h59
